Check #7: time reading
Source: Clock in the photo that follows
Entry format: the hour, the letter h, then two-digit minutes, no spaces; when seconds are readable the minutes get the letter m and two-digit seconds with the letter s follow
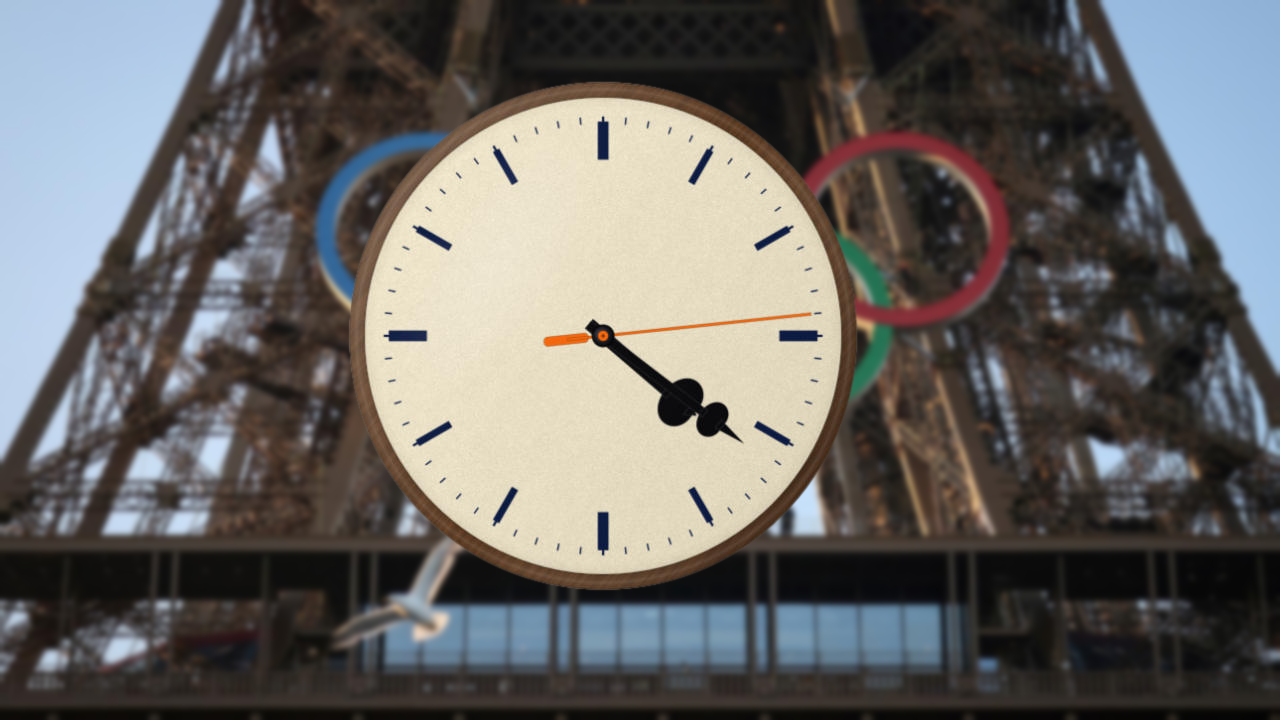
4h21m14s
